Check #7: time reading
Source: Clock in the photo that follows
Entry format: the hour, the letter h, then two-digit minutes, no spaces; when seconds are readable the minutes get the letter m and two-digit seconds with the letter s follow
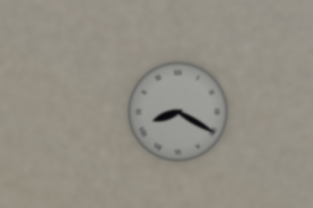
8h20
